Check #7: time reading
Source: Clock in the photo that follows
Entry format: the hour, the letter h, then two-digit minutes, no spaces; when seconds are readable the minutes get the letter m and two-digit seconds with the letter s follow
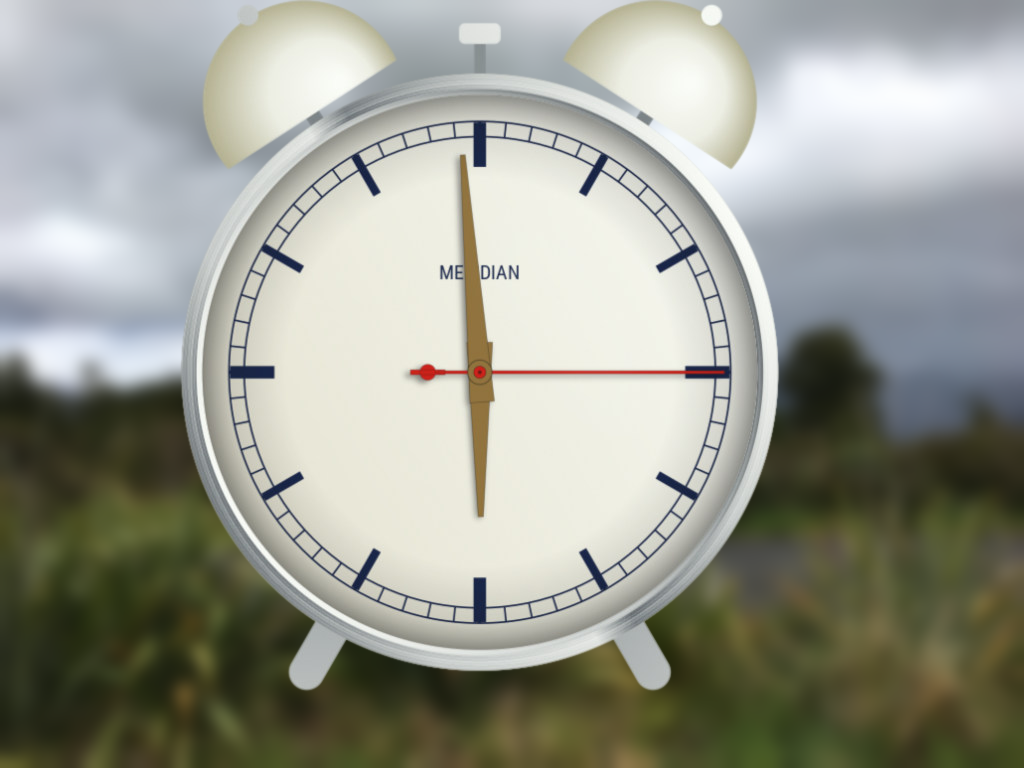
5h59m15s
